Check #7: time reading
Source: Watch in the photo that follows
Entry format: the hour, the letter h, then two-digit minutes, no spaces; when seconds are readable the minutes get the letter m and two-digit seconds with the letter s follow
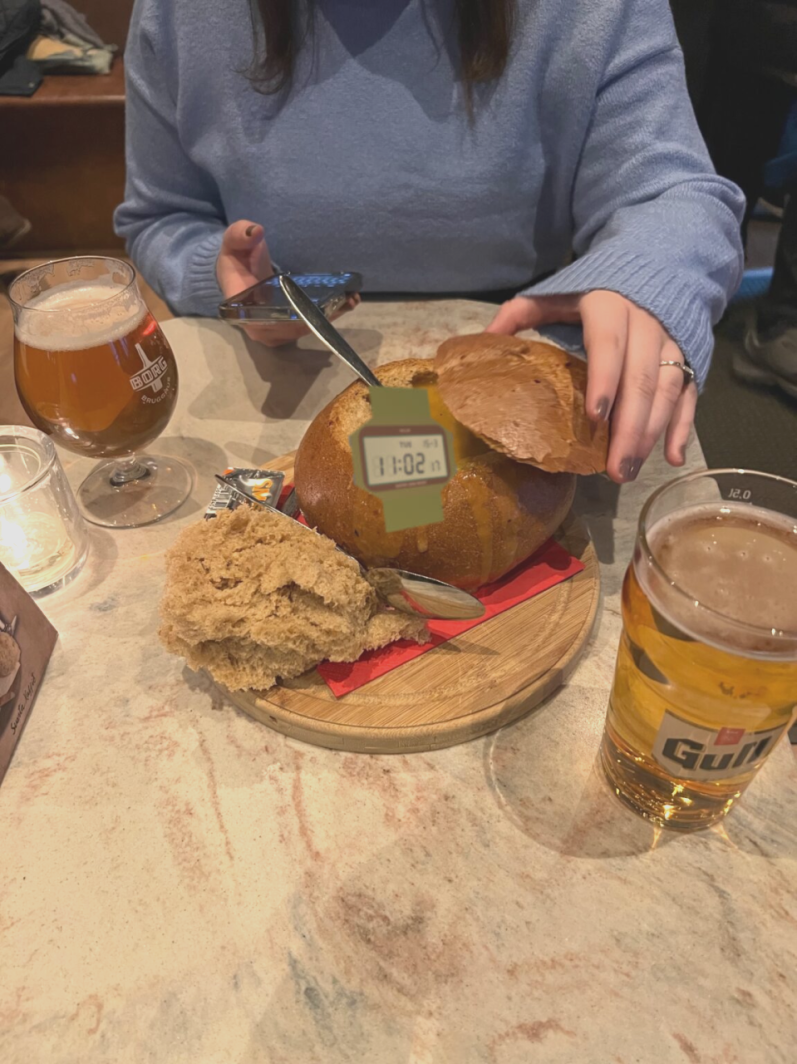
11h02
